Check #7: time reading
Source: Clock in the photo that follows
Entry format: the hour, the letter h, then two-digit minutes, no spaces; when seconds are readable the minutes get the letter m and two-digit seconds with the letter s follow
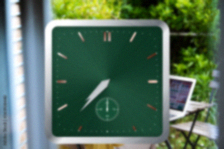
7h37
